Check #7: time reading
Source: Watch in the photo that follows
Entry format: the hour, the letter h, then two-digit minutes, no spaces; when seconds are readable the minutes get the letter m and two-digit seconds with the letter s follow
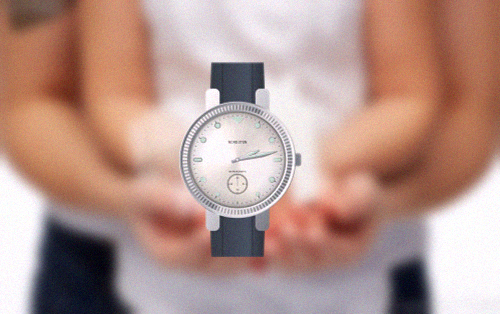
2h13
